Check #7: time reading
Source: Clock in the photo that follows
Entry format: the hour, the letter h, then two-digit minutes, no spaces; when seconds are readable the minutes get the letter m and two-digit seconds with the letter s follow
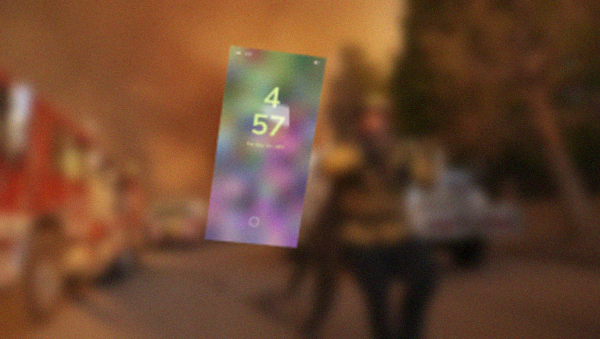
4h57
